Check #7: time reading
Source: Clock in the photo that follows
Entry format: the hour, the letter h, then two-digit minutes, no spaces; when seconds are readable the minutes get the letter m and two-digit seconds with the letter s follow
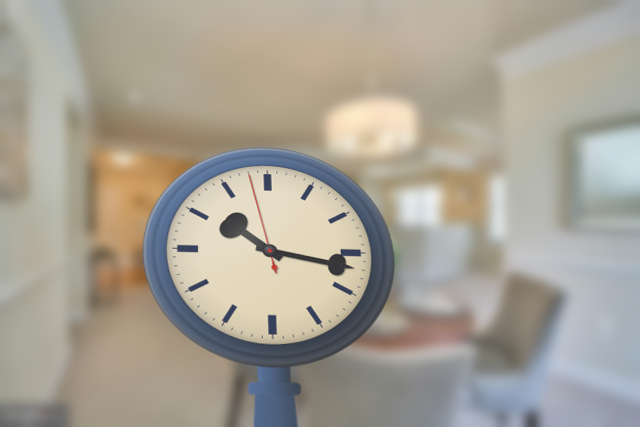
10h16m58s
